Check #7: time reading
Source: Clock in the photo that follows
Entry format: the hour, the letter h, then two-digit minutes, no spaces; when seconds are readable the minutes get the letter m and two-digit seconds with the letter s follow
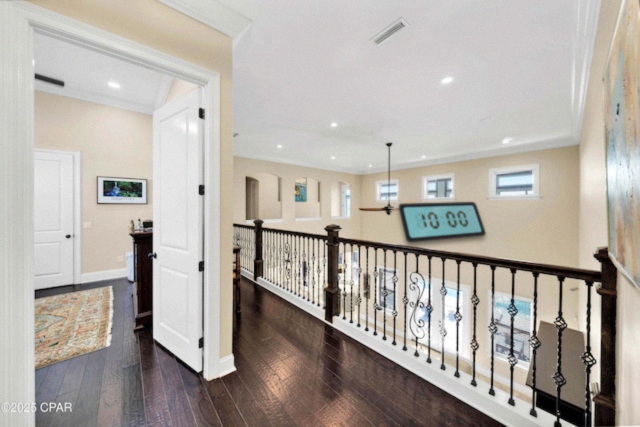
10h00
